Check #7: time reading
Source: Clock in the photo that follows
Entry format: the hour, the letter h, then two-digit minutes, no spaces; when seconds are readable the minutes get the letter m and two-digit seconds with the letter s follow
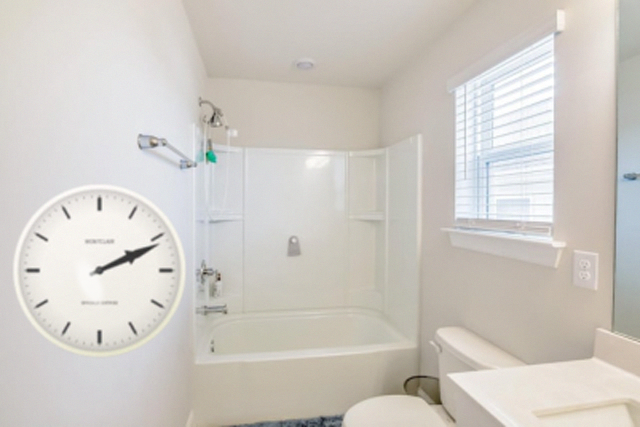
2h11
